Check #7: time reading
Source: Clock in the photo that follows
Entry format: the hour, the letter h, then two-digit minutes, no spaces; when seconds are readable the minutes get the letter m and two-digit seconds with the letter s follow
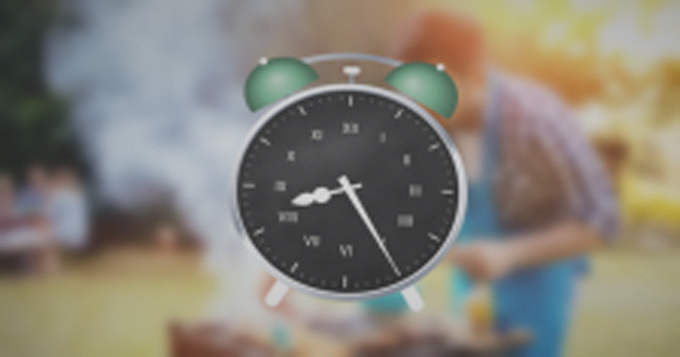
8h25
